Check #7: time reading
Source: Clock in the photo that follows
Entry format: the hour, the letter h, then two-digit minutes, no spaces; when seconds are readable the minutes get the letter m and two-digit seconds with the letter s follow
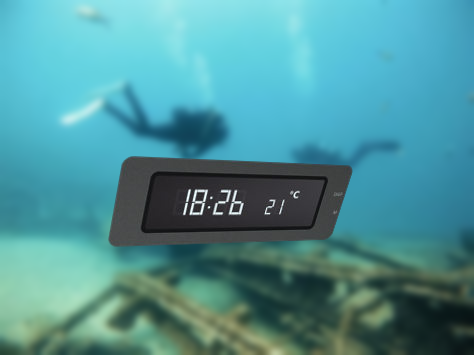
18h26
